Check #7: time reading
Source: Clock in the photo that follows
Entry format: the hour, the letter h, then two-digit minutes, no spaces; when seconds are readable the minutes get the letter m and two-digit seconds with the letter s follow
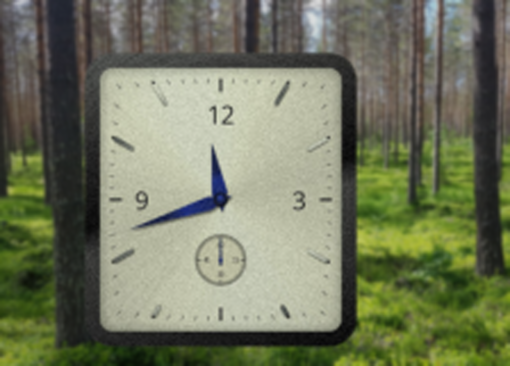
11h42
